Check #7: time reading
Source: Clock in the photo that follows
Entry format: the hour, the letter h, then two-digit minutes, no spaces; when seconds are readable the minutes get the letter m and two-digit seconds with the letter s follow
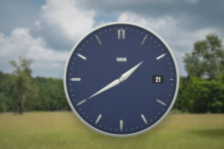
1h40
